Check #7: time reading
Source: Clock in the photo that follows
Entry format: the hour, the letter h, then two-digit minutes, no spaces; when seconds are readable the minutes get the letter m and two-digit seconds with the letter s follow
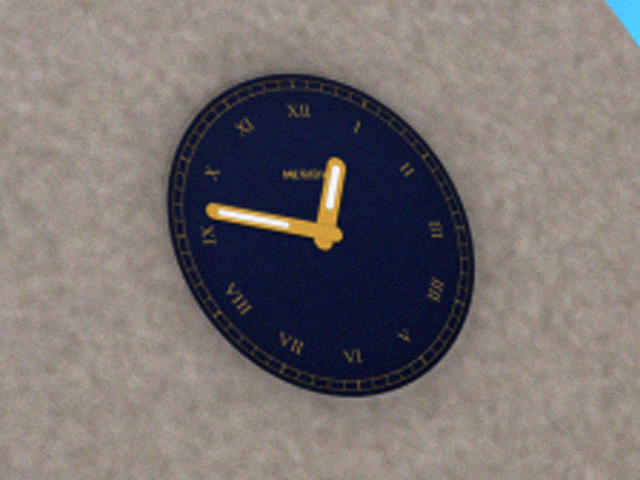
12h47
